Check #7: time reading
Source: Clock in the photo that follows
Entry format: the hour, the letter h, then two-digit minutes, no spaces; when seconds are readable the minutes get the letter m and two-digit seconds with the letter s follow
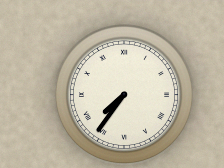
7h36
